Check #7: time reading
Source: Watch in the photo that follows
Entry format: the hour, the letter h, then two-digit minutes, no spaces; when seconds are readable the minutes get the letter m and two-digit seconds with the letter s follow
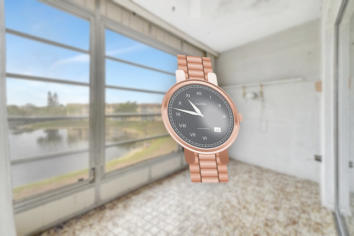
10h47
